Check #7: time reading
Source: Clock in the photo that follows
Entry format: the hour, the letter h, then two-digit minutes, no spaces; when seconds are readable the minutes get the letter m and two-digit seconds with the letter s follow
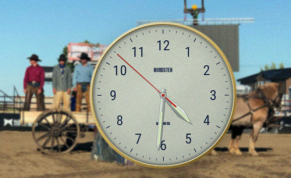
4h30m52s
